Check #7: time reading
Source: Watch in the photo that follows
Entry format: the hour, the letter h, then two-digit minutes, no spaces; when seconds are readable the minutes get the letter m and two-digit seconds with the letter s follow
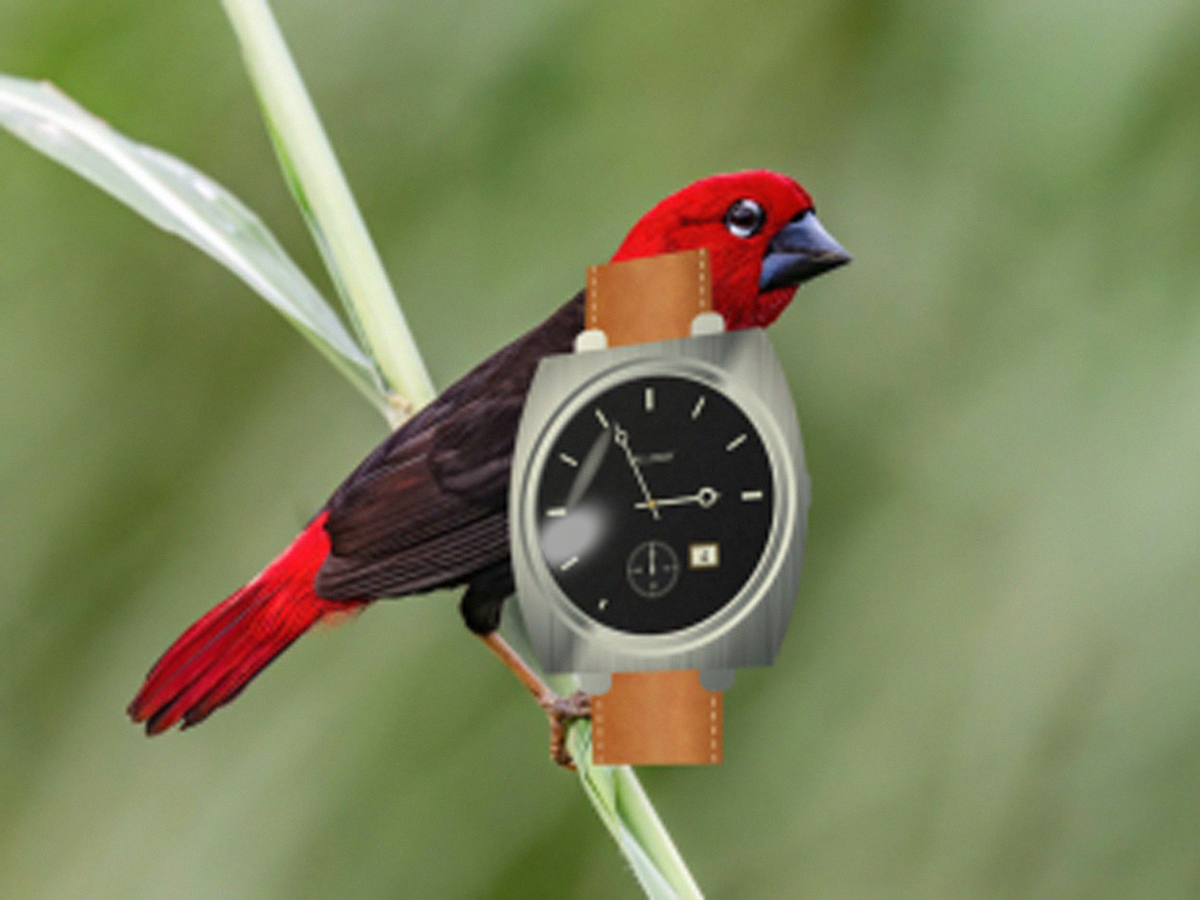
2h56
